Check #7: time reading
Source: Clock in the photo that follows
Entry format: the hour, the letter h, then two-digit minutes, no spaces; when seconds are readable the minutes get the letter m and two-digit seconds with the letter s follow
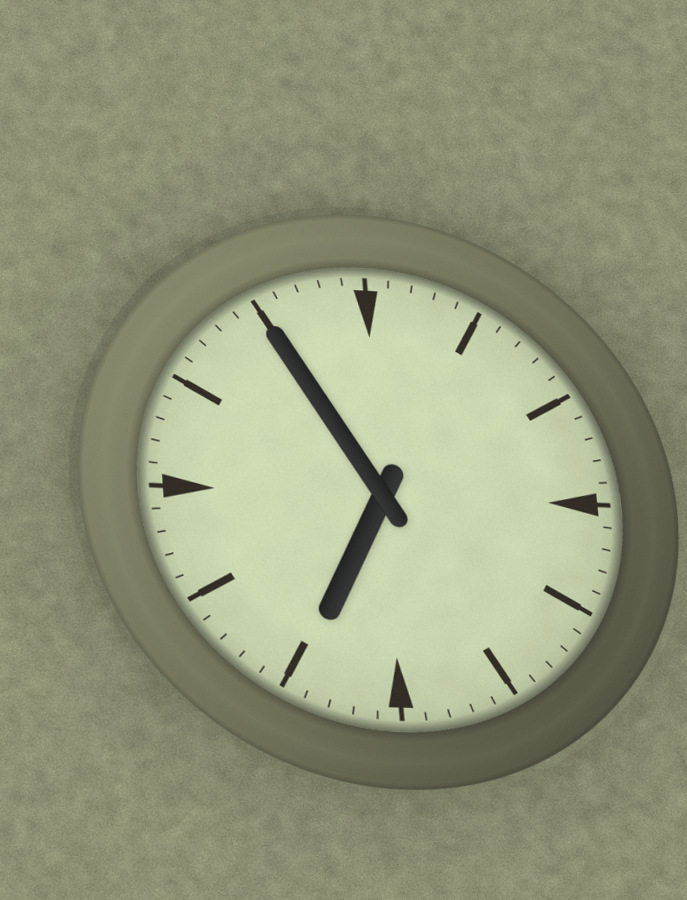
6h55
